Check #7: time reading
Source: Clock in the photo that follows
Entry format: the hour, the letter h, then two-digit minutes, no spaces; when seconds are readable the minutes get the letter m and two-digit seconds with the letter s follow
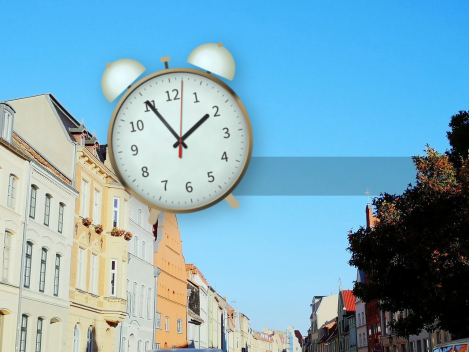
1h55m02s
